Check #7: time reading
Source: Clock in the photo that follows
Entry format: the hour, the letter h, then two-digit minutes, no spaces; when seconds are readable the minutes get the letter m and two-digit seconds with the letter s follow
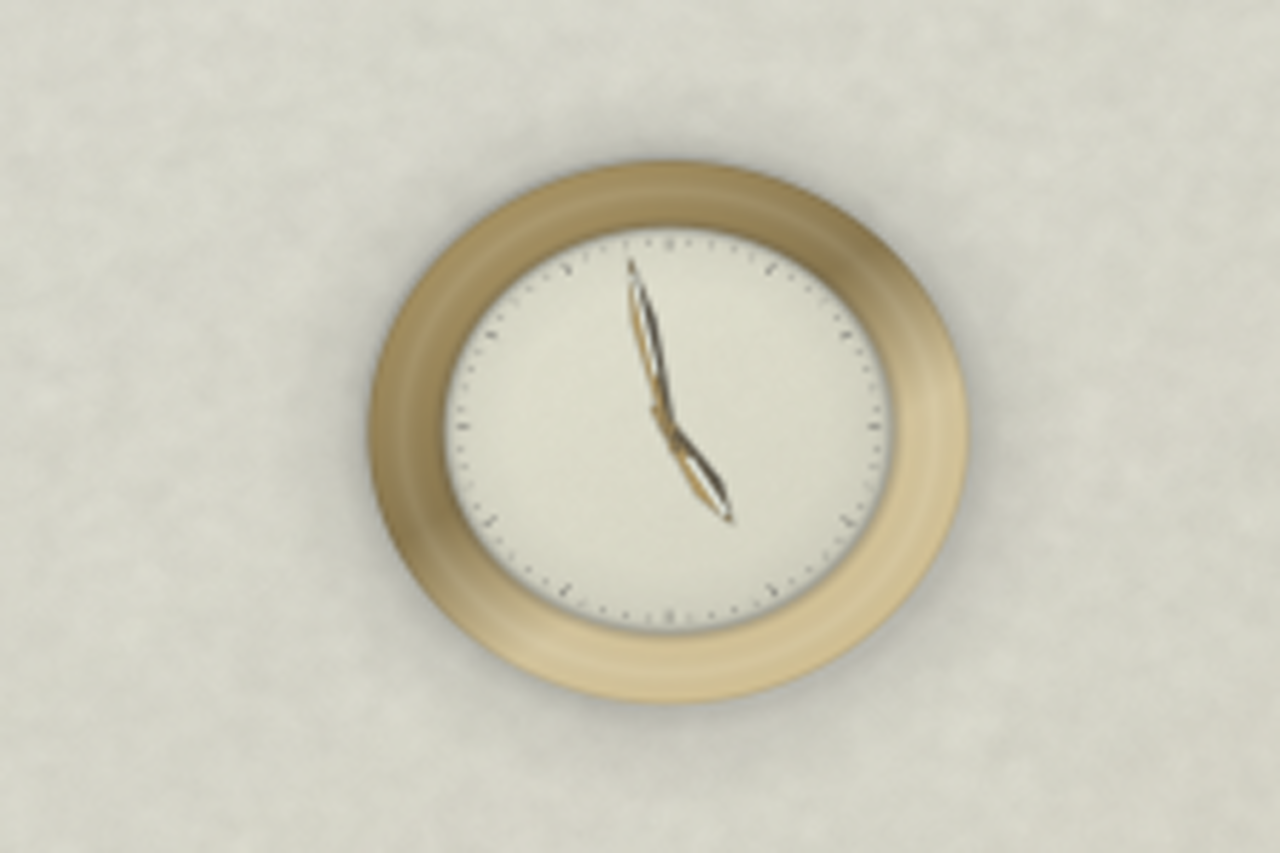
4h58
